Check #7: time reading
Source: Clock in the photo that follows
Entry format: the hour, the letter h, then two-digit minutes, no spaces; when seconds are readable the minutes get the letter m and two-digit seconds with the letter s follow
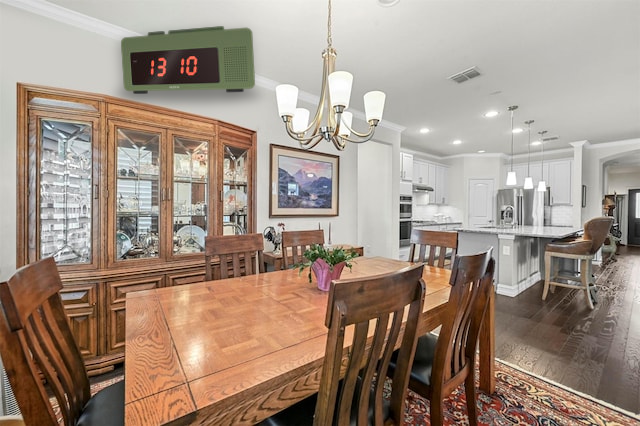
13h10
